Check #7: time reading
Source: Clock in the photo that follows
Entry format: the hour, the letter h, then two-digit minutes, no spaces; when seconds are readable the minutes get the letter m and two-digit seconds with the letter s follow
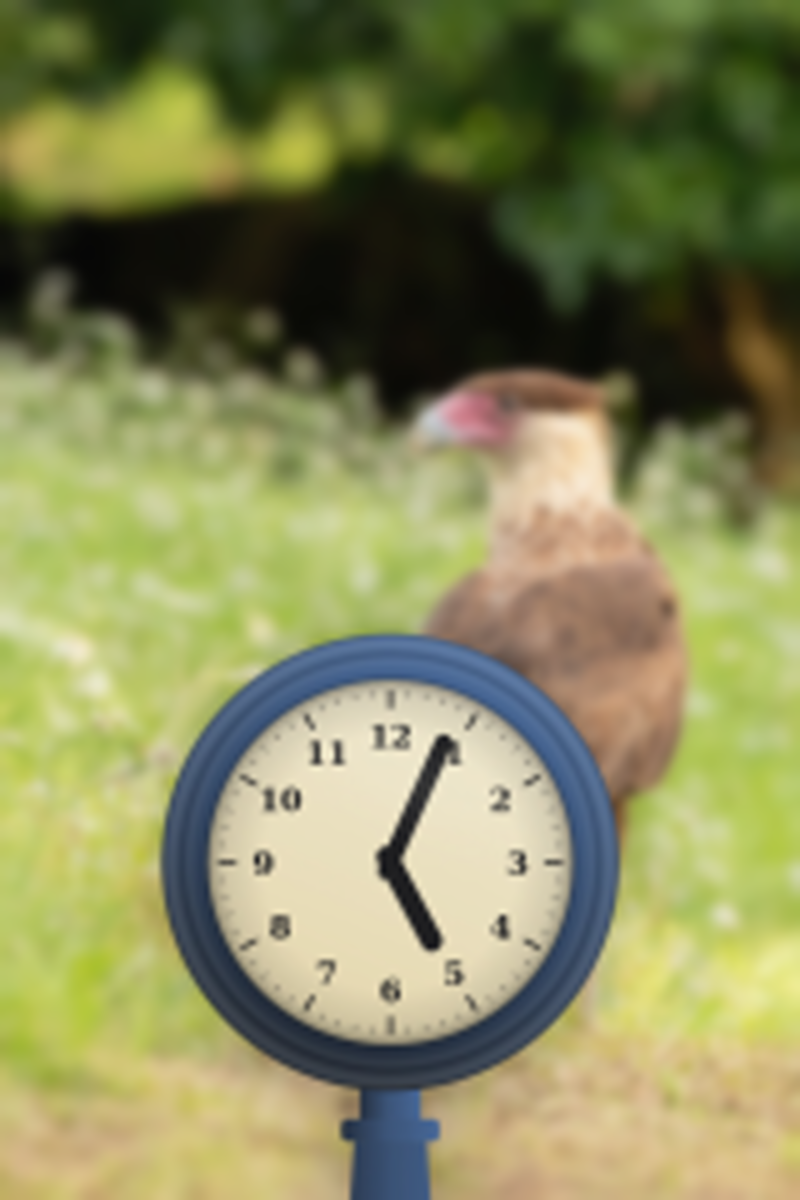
5h04
